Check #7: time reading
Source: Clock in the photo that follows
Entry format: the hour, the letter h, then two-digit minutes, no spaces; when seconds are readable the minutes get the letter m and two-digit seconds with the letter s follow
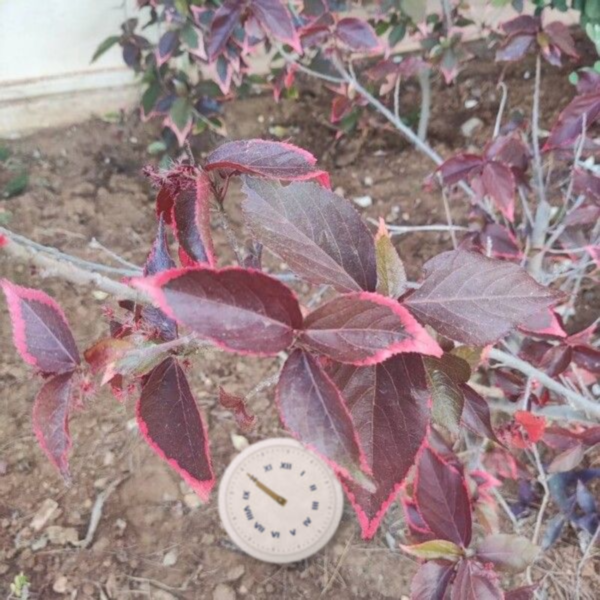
9h50
